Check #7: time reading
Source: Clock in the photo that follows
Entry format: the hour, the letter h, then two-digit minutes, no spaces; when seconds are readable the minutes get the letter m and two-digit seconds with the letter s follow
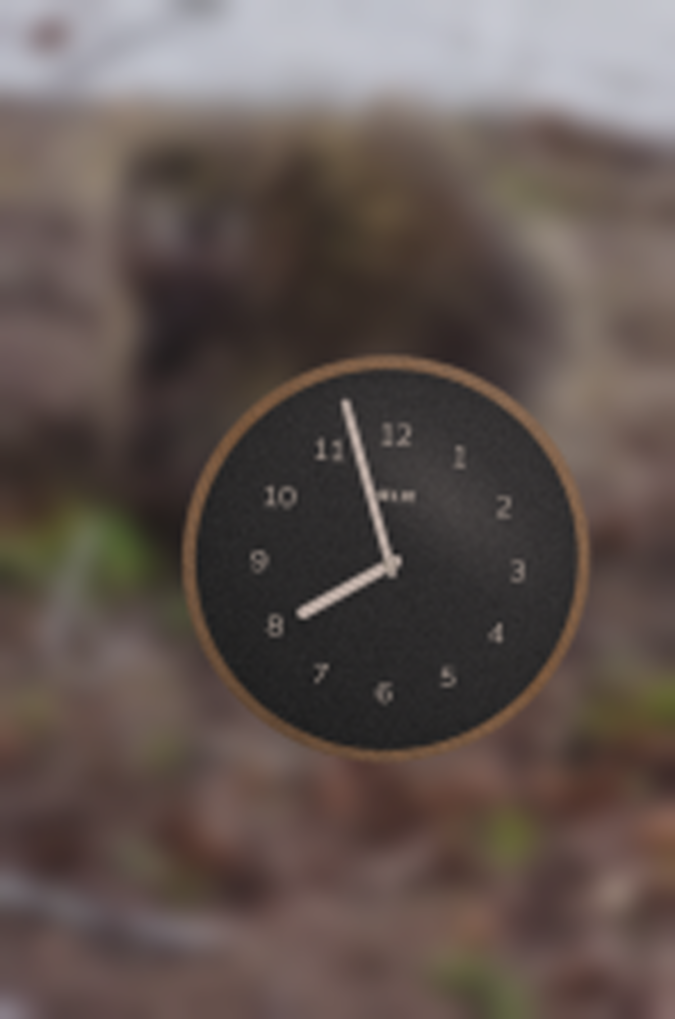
7h57
